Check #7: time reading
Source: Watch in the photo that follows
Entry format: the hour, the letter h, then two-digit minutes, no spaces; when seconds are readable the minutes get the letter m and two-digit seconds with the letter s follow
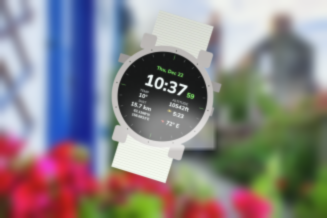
10h37
